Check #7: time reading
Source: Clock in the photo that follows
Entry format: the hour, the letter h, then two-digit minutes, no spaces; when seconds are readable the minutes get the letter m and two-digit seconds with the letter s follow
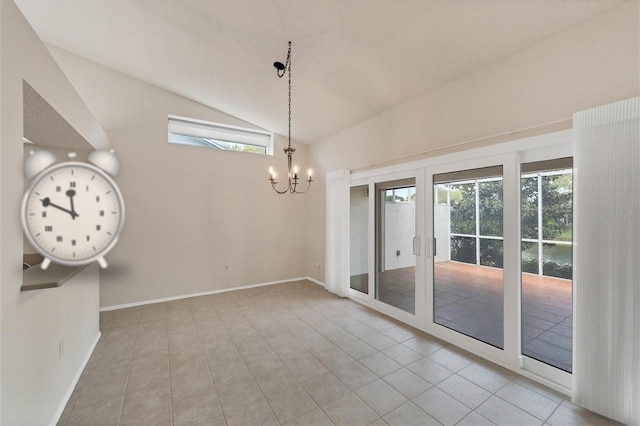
11h49
